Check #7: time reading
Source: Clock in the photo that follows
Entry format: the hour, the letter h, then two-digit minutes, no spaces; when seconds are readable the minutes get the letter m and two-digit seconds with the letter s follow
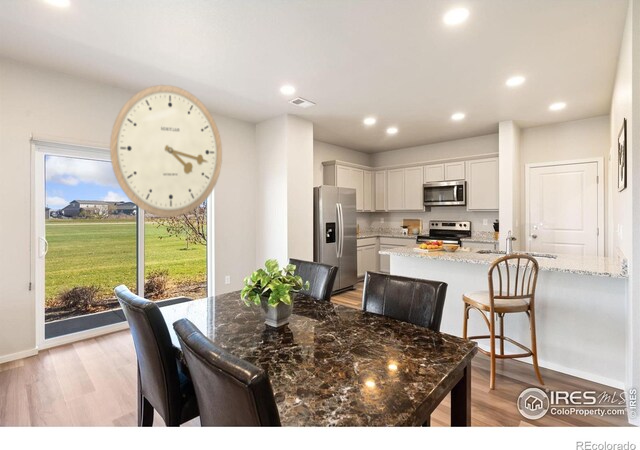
4h17
